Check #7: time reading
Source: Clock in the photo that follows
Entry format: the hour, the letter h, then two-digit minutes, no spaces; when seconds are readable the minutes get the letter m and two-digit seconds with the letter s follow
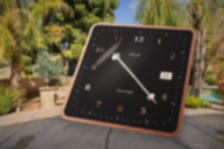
10h22
